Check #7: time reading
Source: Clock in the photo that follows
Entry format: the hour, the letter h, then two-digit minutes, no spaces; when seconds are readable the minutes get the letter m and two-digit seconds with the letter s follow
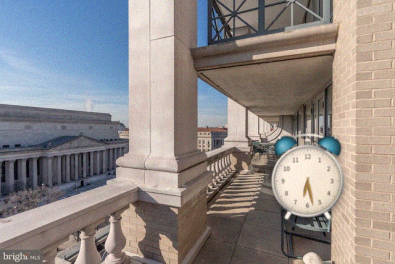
6h28
